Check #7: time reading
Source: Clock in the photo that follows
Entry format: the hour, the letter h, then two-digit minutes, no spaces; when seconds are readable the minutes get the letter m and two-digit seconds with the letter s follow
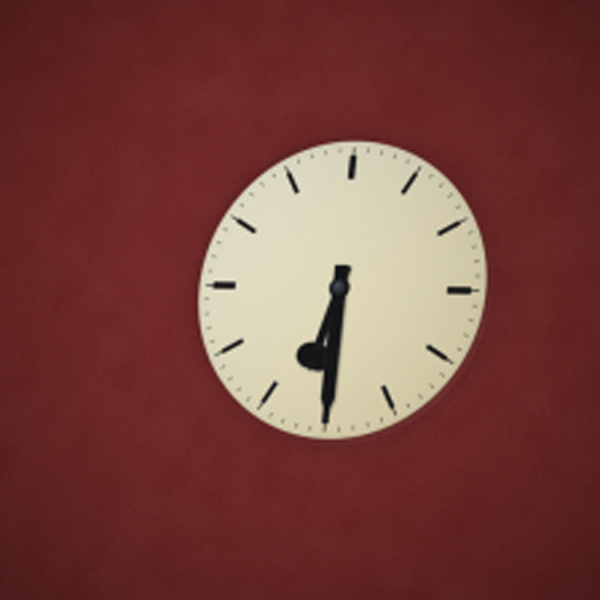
6h30
